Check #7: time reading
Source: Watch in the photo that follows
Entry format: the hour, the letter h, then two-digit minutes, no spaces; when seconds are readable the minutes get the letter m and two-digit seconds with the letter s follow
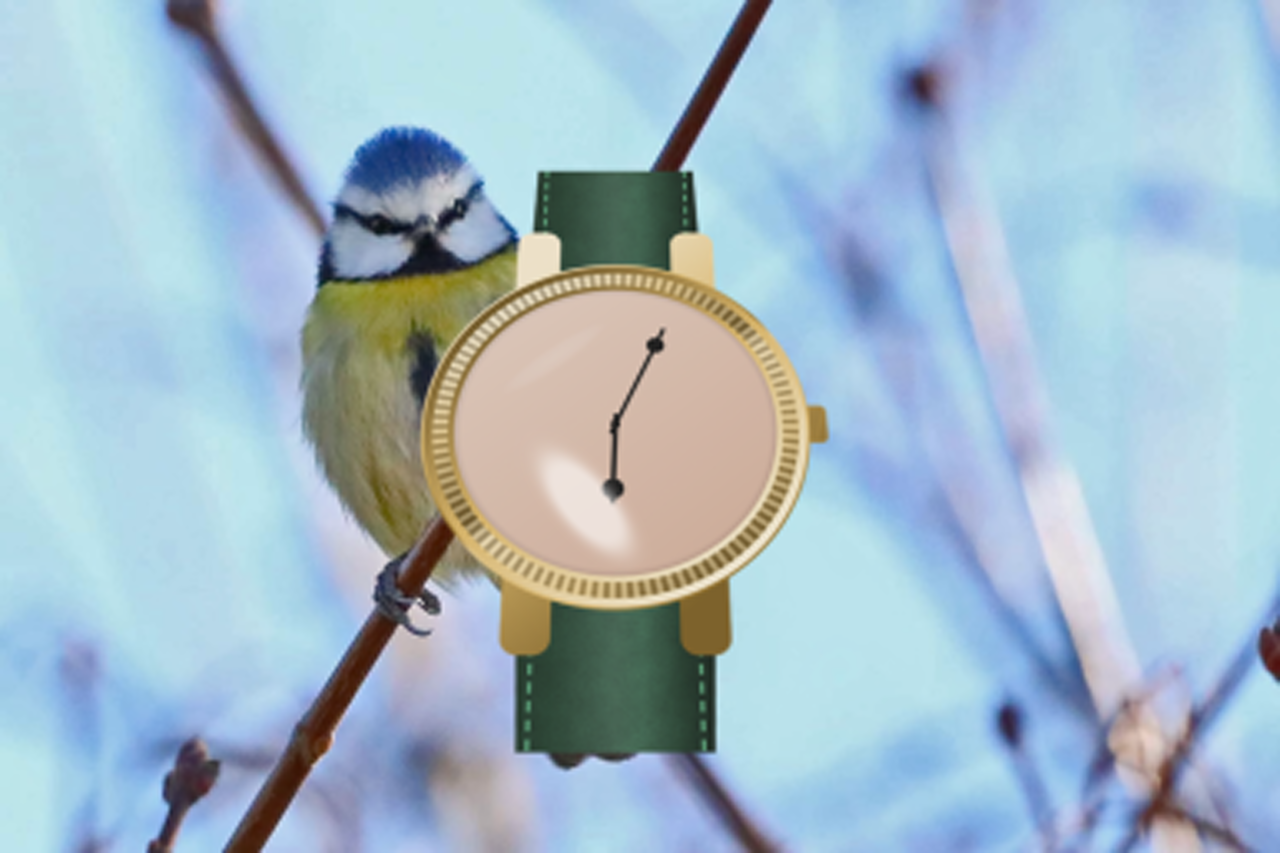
6h04
